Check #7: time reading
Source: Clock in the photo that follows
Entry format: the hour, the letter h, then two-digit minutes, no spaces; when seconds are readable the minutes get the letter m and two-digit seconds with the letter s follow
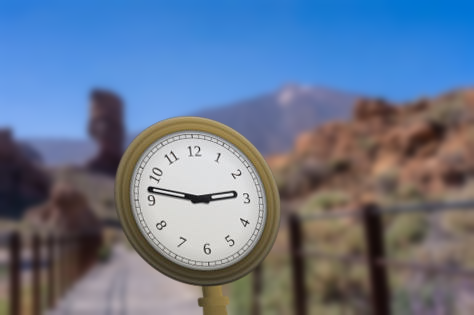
2h47
